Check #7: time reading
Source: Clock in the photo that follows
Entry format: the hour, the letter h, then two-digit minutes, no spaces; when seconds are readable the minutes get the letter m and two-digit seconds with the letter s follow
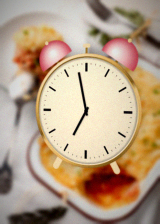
6h58
